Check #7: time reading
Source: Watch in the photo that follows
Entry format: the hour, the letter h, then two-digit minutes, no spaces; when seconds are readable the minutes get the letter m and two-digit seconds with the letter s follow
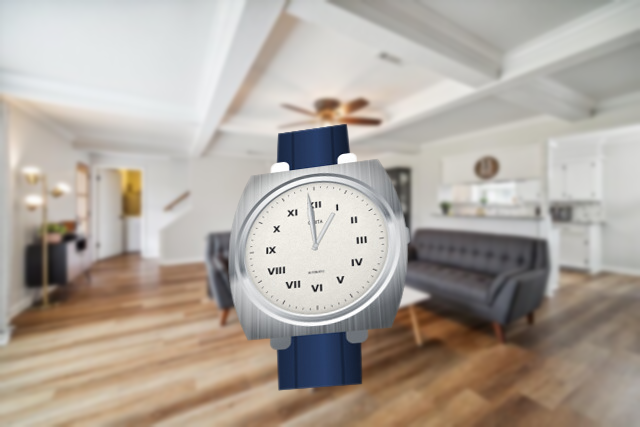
12h59
